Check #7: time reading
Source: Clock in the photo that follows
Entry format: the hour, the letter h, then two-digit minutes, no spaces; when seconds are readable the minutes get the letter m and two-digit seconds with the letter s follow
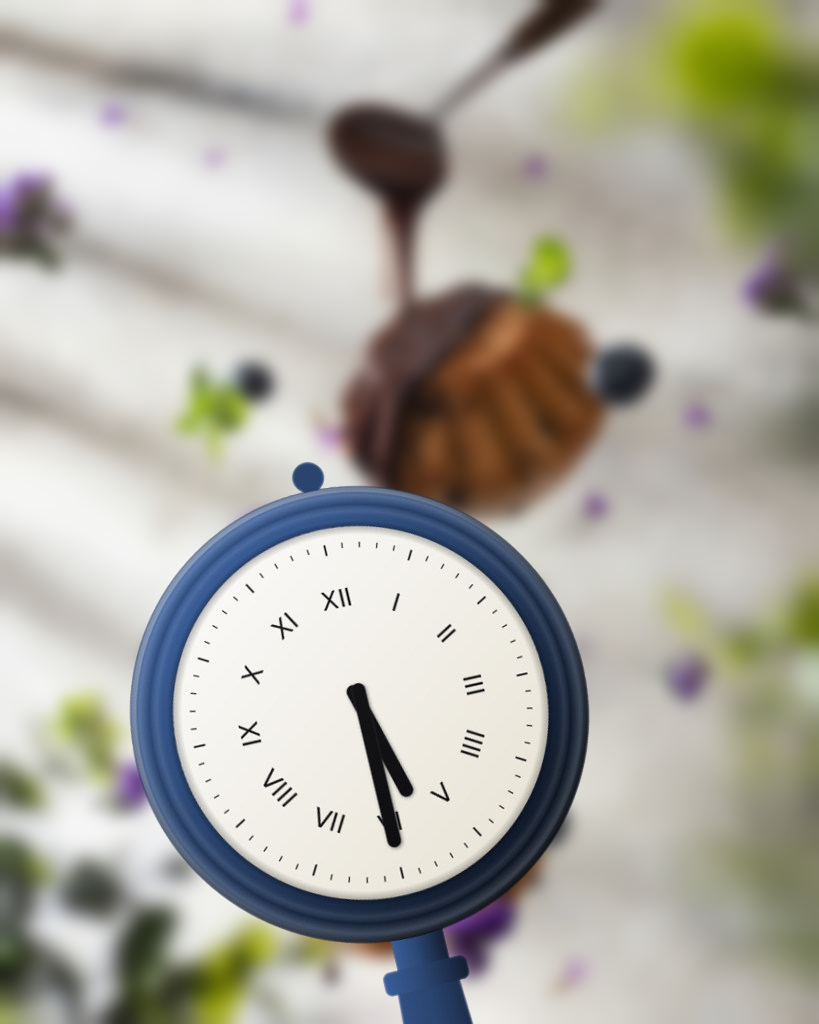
5h30
